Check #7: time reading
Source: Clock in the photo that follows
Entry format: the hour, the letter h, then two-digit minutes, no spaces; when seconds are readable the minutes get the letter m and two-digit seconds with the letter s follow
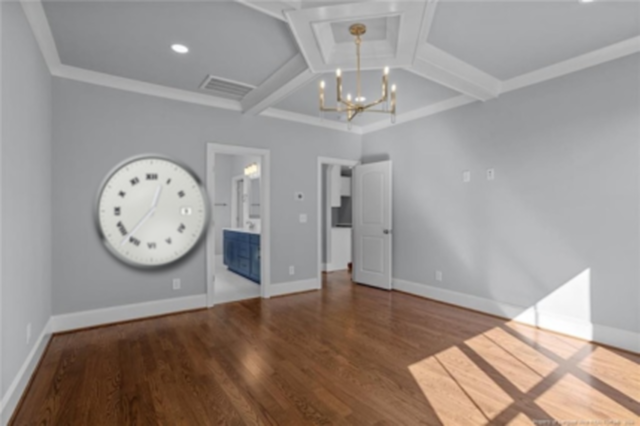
12h37
